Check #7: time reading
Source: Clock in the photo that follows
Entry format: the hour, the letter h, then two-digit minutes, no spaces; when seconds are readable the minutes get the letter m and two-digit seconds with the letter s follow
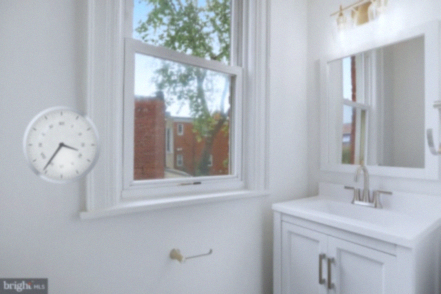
3h36
